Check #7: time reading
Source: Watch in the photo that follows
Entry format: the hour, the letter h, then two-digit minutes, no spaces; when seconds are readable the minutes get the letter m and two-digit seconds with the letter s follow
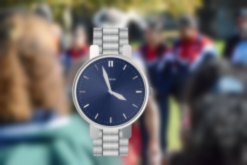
3h57
